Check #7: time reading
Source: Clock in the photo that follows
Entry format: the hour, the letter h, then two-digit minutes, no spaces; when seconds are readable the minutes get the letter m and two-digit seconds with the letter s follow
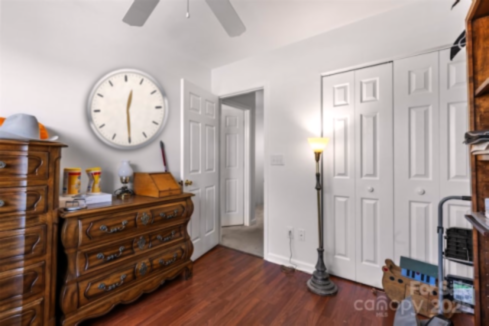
12h30
